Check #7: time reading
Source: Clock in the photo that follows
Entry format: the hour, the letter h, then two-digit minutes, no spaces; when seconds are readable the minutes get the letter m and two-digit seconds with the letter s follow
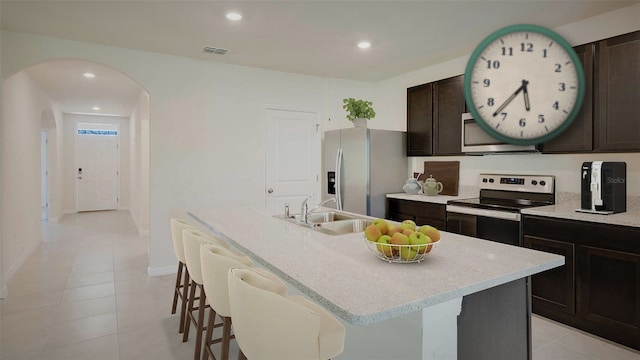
5h37
